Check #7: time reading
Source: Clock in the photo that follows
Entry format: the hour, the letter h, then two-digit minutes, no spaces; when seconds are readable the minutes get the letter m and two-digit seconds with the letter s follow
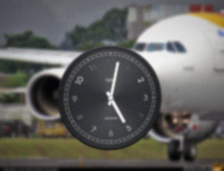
5h02
